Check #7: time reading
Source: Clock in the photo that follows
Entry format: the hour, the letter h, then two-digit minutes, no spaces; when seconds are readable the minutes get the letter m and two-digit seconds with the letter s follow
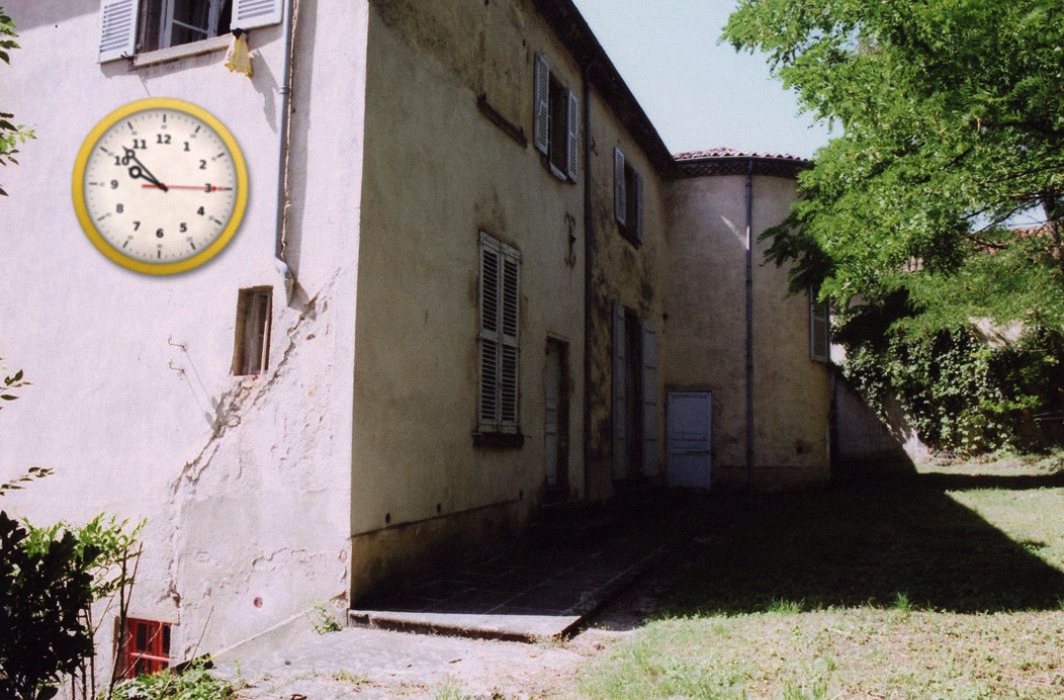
9h52m15s
